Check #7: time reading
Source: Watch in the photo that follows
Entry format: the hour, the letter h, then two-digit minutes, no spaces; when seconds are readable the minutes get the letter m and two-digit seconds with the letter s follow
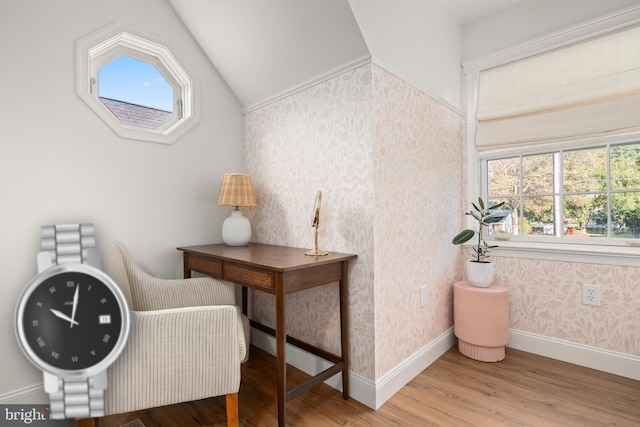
10h02
